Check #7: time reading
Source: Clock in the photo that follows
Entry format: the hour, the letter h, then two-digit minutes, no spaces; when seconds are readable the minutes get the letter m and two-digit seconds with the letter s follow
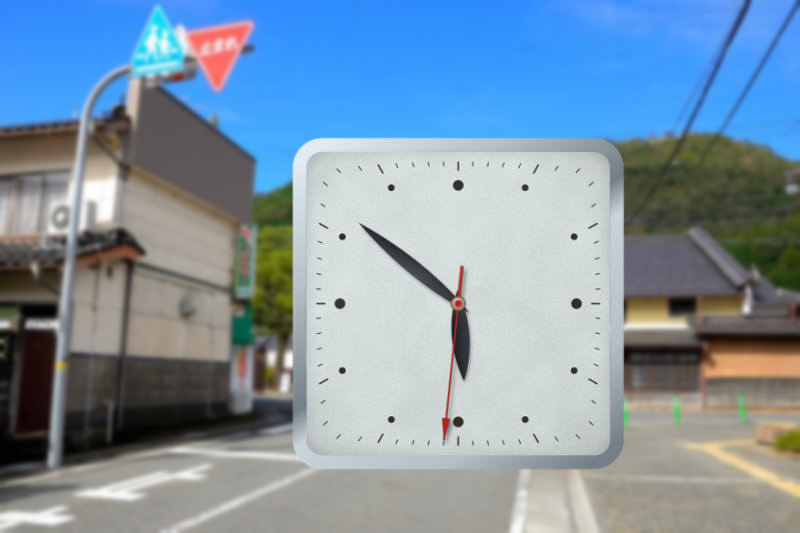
5h51m31s
